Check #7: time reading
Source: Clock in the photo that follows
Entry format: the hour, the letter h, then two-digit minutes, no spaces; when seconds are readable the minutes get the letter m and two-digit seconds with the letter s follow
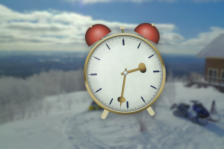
2h32
